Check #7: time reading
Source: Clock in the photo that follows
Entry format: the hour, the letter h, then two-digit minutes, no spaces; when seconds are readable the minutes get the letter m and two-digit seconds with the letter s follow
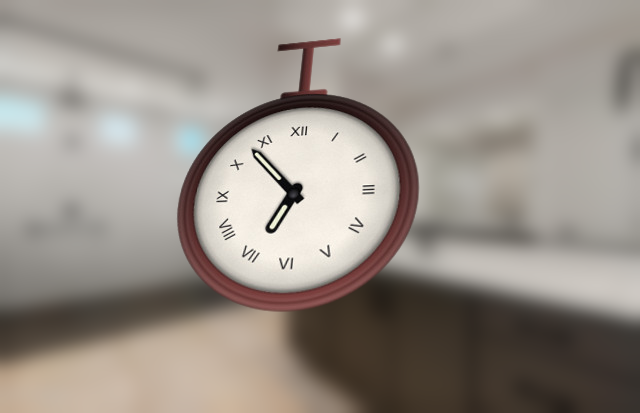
6h53
